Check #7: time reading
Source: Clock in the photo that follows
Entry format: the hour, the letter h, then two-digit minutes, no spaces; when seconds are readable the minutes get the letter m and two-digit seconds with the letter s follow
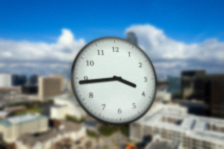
3h44
